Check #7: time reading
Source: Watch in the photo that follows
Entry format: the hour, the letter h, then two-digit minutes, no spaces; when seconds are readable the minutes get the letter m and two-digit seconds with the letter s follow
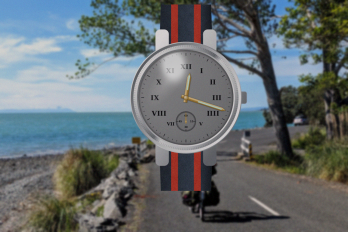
12h18
